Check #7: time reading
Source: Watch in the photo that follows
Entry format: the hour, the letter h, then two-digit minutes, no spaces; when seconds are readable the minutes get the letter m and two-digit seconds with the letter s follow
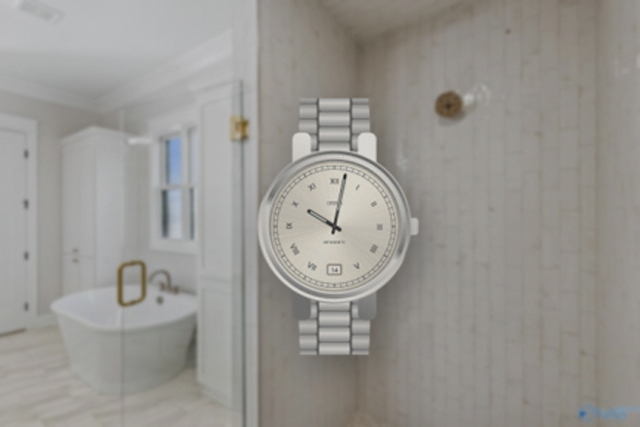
10h02
